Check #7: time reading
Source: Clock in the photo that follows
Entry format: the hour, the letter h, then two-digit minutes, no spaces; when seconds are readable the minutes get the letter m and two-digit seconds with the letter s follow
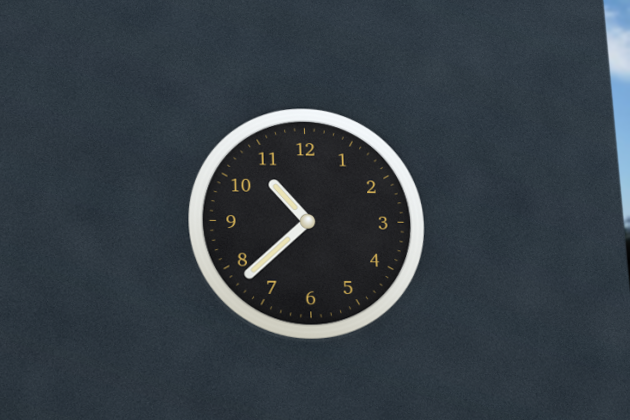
10h38
